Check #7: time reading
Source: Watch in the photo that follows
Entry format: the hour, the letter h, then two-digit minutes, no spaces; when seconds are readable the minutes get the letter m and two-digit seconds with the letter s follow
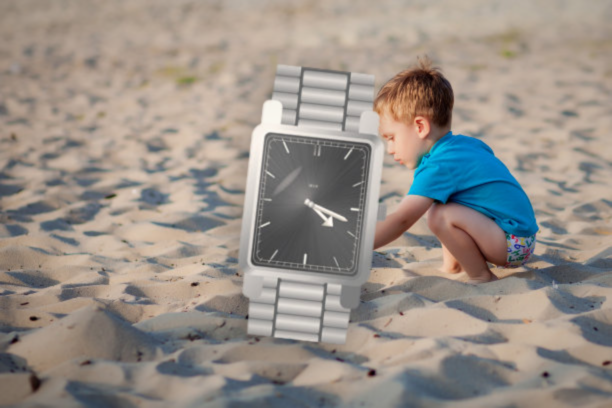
4h18
